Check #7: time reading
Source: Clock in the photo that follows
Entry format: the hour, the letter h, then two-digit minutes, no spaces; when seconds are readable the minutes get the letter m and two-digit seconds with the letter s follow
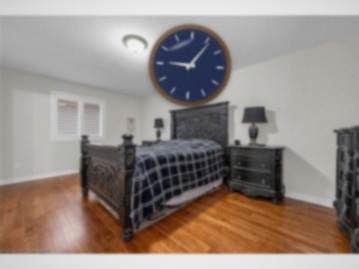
9h06
